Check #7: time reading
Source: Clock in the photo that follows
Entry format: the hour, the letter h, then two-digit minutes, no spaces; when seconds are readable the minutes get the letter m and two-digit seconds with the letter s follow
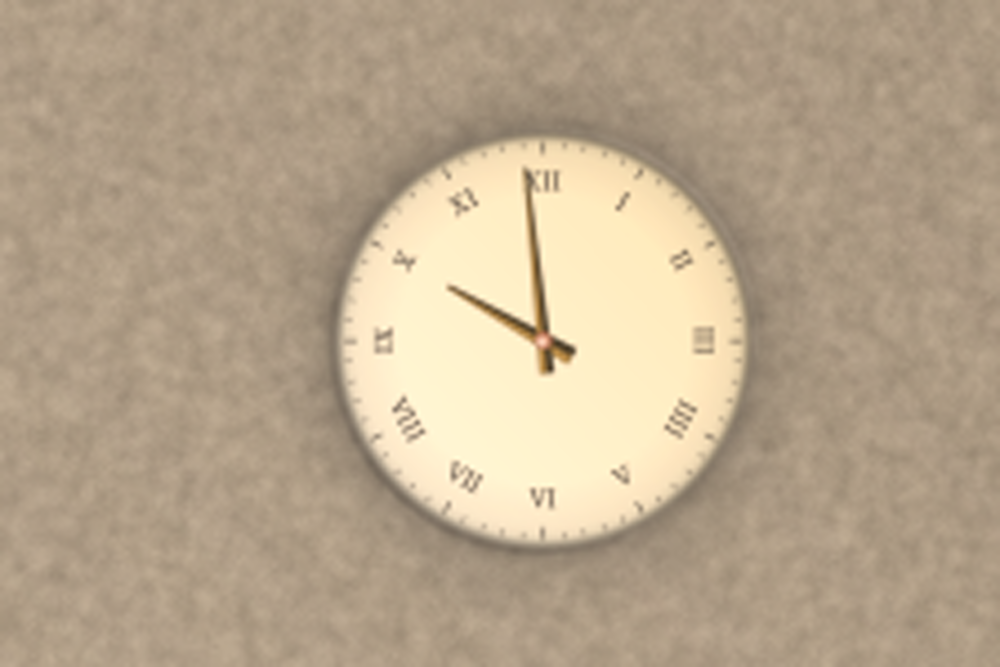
9h59
